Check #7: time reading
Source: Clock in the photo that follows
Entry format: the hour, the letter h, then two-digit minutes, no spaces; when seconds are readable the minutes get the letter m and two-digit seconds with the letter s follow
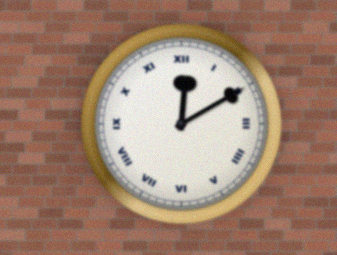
12h10
